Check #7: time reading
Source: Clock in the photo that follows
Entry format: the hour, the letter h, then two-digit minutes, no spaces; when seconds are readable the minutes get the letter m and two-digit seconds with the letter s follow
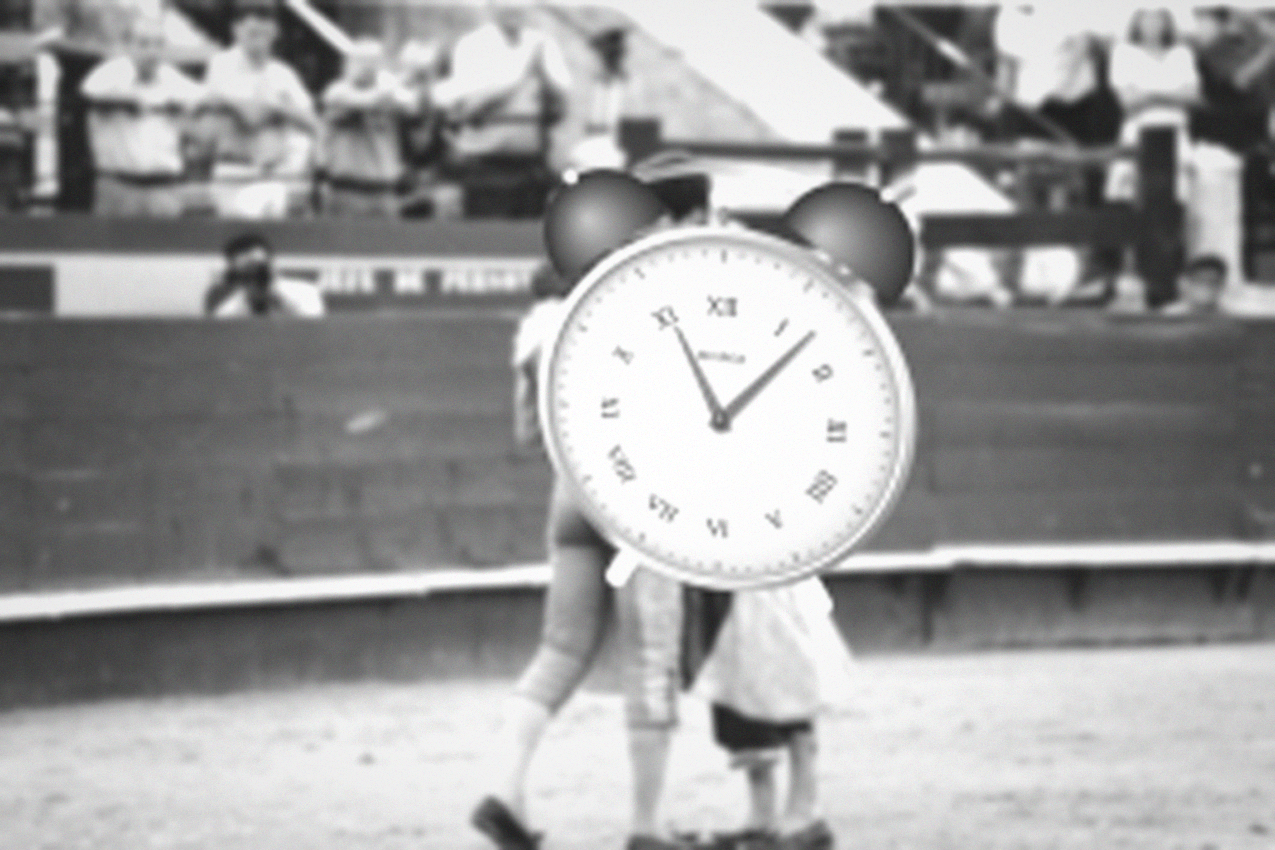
11h07
